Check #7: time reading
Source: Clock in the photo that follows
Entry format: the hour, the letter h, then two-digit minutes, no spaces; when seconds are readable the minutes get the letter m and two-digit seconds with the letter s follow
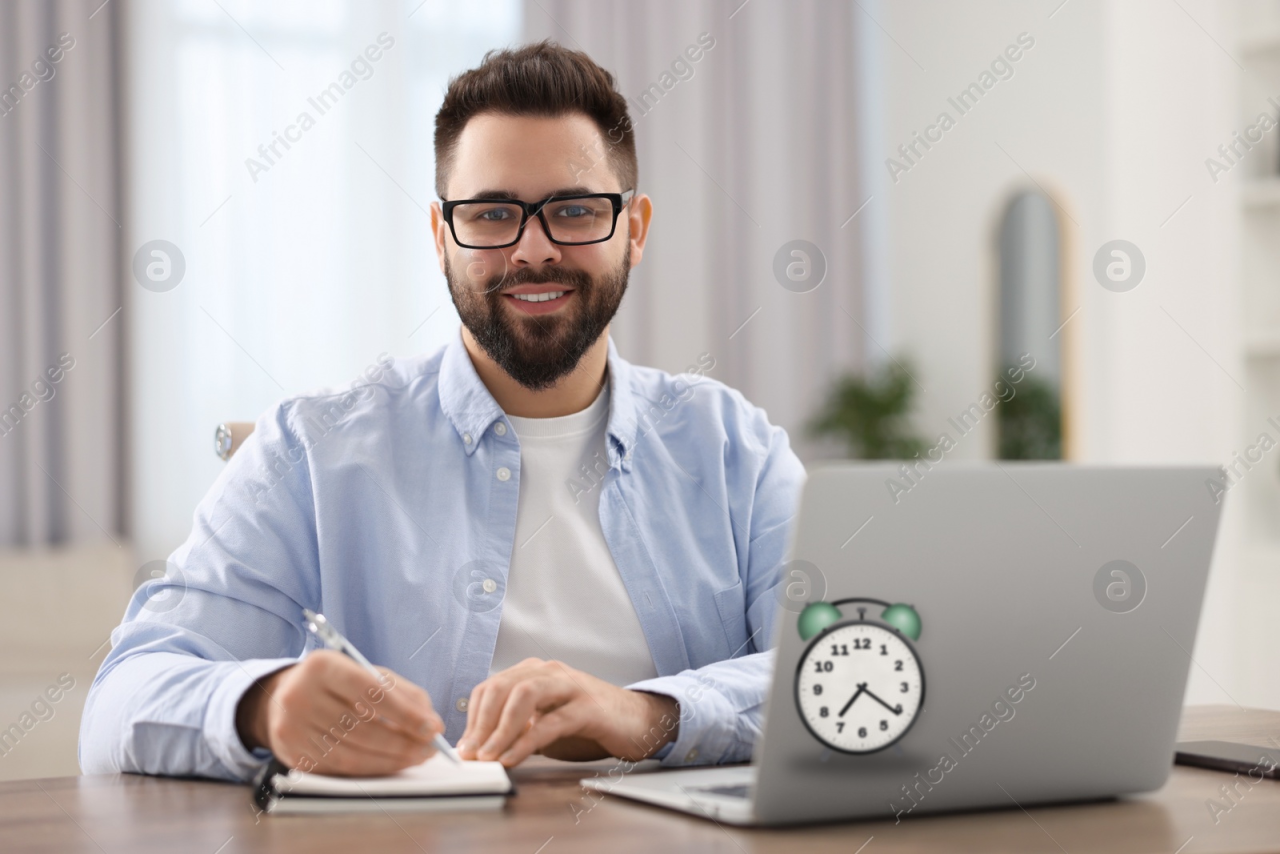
7h21
